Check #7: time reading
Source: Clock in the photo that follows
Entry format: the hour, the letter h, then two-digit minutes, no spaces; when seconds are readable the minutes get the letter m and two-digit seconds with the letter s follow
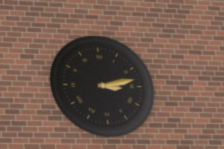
3h13
